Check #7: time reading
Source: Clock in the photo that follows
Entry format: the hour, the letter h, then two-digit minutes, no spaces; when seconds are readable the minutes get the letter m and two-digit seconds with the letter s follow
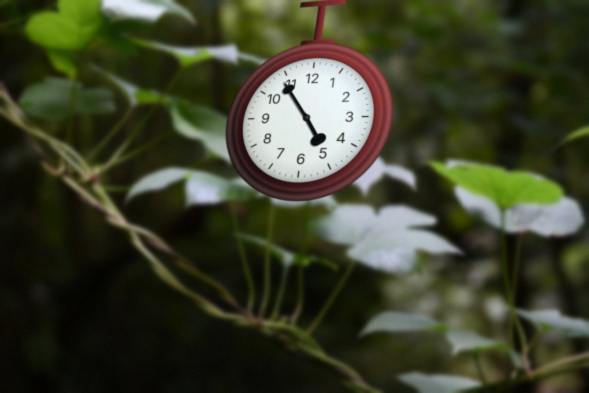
4h54
